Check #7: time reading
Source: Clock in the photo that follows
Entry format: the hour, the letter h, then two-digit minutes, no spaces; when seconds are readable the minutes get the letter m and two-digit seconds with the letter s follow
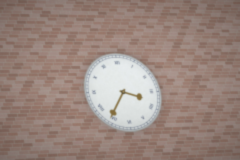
3h36
